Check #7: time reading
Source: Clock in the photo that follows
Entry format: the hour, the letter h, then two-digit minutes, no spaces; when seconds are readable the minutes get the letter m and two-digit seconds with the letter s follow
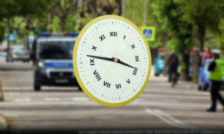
3h47
